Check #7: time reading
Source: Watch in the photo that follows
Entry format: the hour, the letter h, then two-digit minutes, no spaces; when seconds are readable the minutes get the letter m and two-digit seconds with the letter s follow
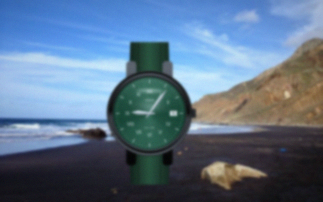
9h06
